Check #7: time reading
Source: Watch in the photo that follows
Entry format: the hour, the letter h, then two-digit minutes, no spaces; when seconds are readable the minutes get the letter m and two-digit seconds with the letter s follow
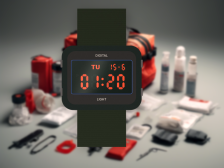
1h20
